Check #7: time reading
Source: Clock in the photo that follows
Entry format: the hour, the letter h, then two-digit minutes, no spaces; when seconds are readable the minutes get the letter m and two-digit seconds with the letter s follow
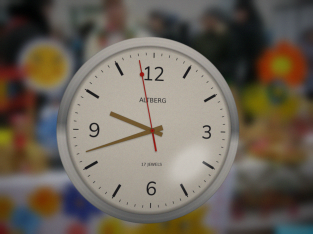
9h41m58s
